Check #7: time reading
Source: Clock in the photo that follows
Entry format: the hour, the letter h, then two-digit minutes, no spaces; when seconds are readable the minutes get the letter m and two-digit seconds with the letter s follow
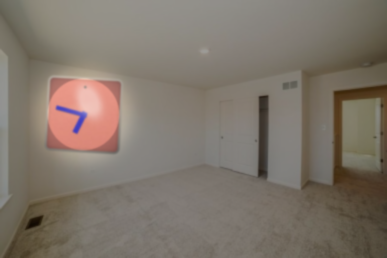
6h47
